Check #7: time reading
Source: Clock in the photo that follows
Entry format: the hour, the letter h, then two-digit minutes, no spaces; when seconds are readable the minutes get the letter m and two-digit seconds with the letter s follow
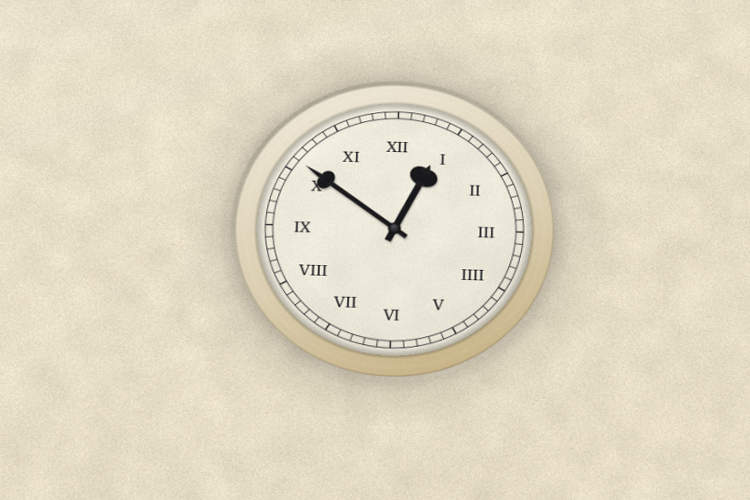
12h51
